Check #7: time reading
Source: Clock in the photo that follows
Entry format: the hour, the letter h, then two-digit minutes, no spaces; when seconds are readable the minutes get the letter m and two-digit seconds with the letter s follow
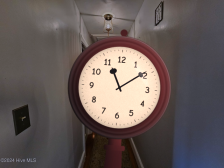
11h09
